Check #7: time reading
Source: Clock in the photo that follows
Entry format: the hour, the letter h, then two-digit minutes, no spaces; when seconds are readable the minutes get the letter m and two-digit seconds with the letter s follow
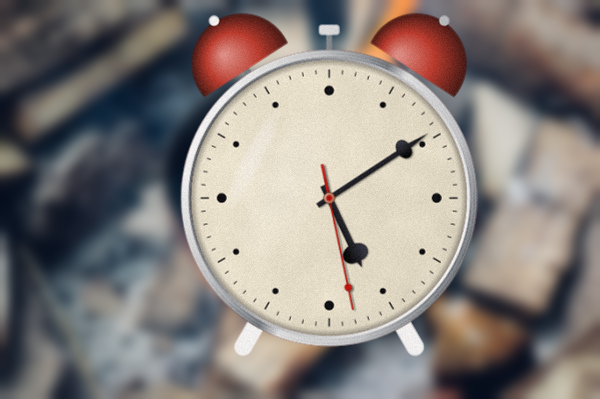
5h09m28s
